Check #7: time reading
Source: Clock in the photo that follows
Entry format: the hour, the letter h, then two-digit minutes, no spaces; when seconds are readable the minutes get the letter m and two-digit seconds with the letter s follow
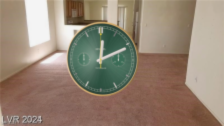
12h11
